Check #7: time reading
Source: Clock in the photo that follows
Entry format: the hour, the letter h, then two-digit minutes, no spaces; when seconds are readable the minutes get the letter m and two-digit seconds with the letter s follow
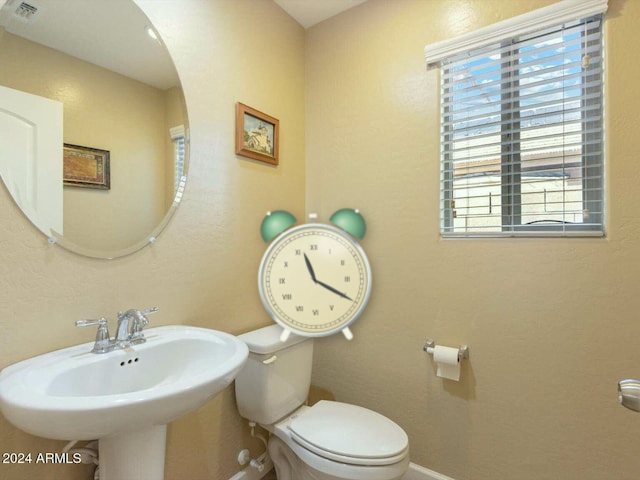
11h20
